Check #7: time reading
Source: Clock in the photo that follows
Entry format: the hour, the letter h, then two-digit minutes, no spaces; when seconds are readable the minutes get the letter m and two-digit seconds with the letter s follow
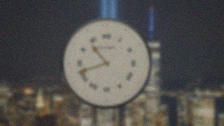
10h42
